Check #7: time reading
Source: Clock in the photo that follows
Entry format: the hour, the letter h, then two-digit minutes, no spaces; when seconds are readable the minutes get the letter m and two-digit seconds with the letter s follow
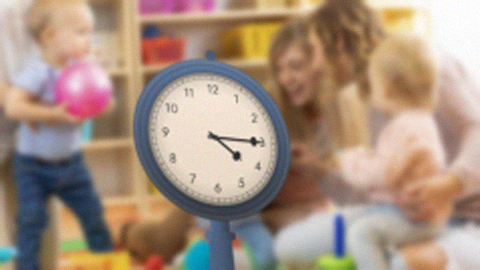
4h15
